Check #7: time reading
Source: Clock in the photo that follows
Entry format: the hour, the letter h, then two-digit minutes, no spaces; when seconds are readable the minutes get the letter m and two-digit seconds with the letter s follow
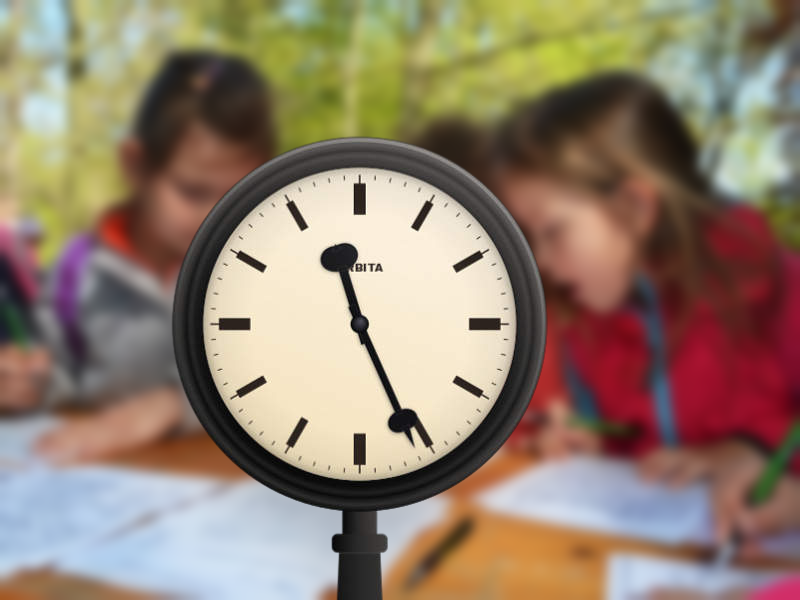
11h26
